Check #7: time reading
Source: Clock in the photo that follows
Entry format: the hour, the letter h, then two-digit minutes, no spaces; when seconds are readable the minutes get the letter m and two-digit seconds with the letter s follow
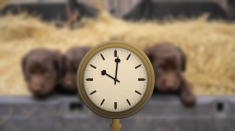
10h01
